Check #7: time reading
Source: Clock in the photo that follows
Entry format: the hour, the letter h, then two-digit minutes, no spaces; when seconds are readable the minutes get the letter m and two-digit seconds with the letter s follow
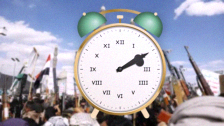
2h10
